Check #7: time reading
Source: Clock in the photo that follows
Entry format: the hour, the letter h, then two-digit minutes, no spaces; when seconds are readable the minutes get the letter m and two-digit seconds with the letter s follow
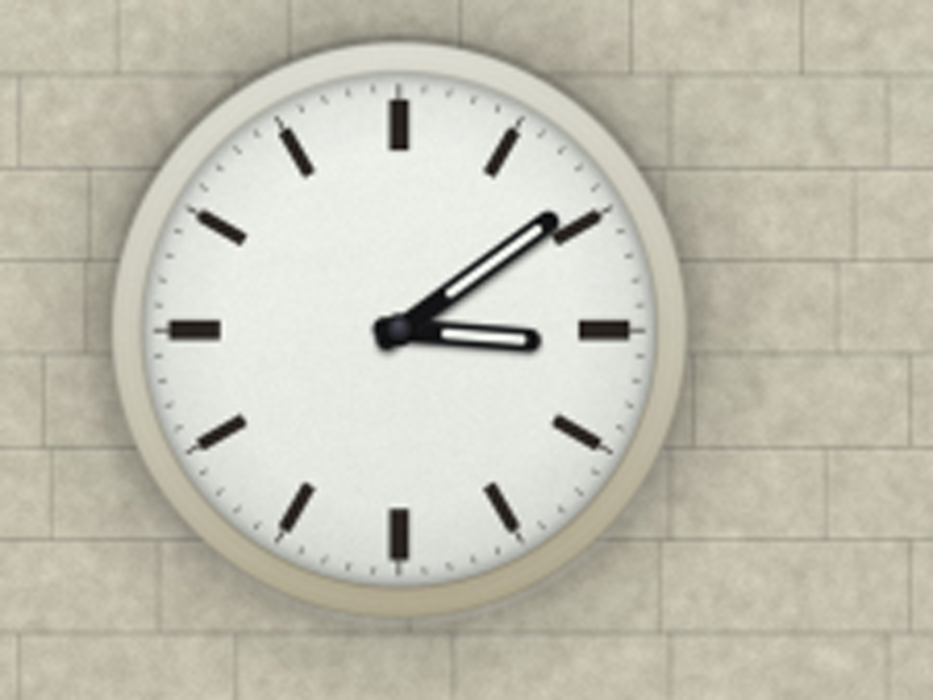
3h09
